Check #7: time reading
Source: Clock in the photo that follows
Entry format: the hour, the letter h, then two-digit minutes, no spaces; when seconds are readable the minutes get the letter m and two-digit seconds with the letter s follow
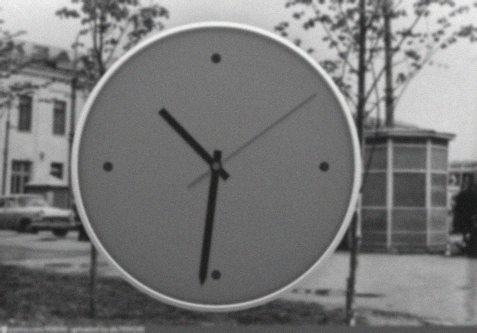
10h31m09s
